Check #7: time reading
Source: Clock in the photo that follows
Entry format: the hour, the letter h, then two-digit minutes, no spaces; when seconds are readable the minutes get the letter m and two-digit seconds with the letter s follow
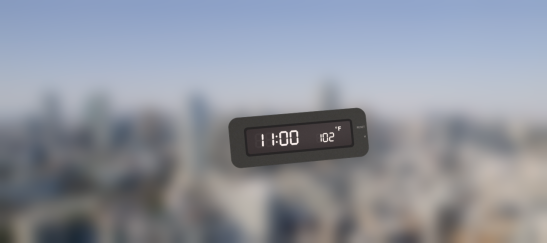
11h00
